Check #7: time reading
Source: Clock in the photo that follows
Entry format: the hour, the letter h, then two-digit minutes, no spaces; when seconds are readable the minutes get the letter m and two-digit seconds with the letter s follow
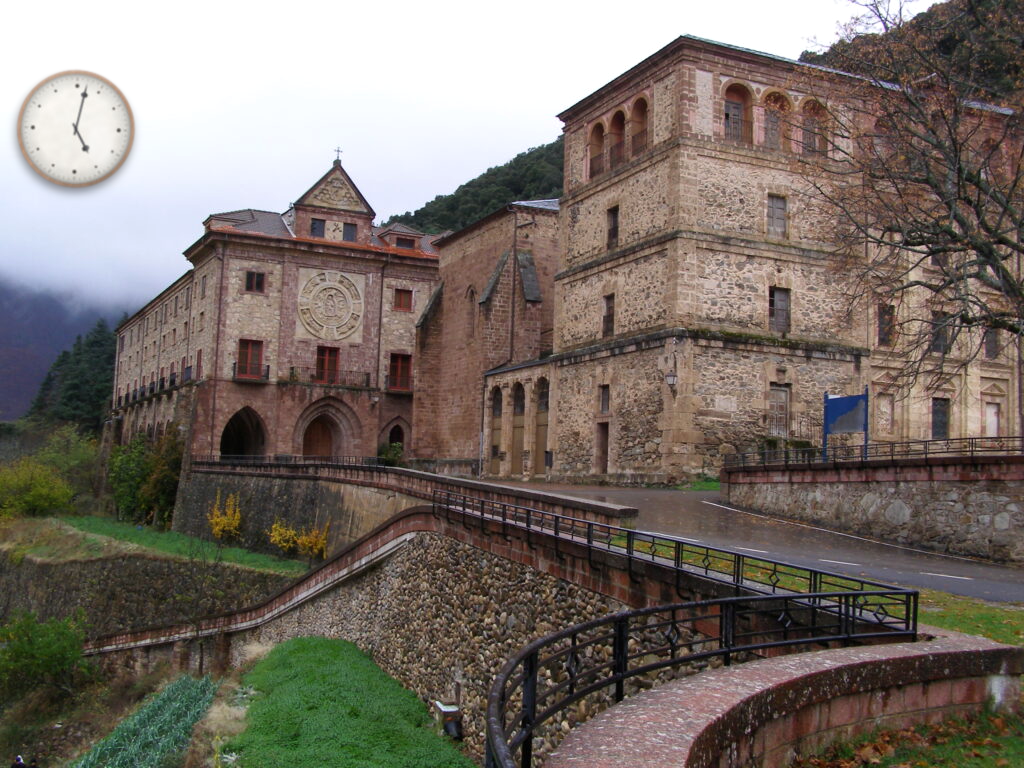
5h02
